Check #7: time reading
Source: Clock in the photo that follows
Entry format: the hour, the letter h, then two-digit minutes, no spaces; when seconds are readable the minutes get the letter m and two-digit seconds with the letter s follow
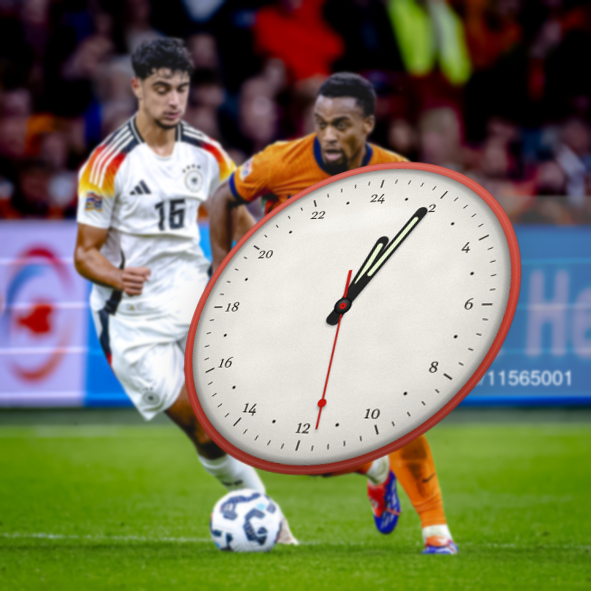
1h04m29s
